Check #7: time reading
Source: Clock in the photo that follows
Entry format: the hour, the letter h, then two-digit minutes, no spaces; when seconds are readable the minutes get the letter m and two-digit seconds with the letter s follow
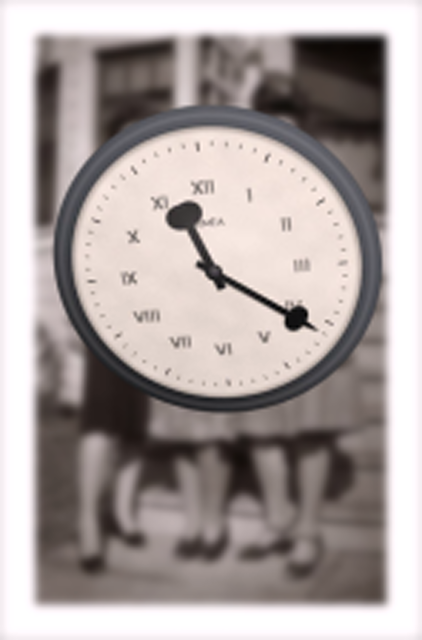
11h21
